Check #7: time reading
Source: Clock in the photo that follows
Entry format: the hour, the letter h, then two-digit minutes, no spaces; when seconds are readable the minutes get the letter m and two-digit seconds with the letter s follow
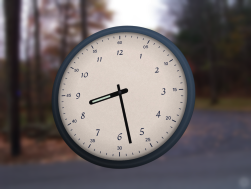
8h28
